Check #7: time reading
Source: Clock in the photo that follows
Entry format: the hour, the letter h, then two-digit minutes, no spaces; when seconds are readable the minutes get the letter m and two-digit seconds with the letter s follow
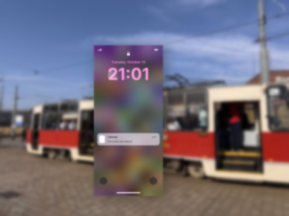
21h01
